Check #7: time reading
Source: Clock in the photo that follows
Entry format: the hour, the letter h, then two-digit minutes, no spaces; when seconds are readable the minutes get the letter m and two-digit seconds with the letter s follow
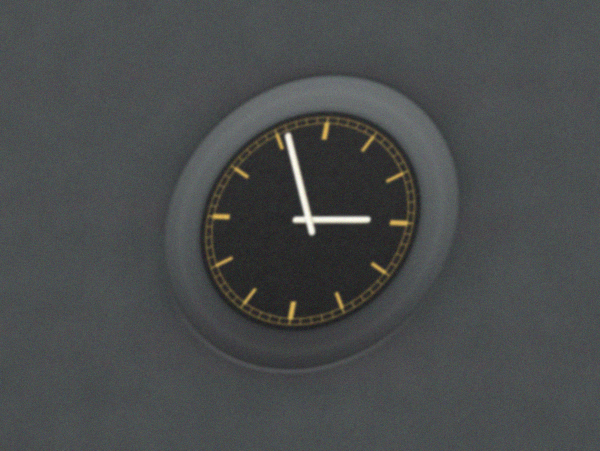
2h56
